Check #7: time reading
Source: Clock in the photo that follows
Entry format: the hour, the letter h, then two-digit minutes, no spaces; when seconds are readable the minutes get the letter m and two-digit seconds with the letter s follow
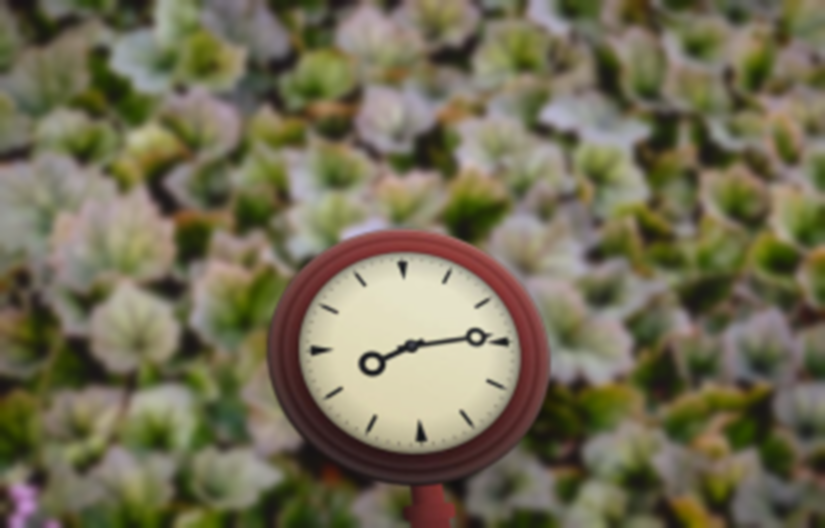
8h14
